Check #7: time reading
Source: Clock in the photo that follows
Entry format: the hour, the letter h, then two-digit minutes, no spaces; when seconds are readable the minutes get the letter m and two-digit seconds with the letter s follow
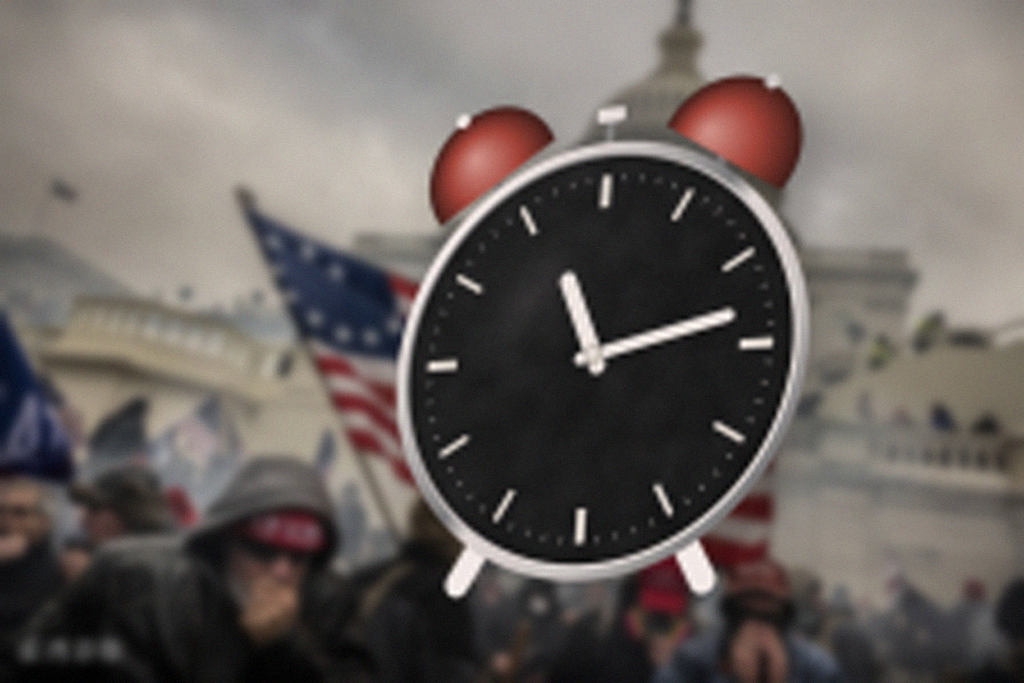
11h13
